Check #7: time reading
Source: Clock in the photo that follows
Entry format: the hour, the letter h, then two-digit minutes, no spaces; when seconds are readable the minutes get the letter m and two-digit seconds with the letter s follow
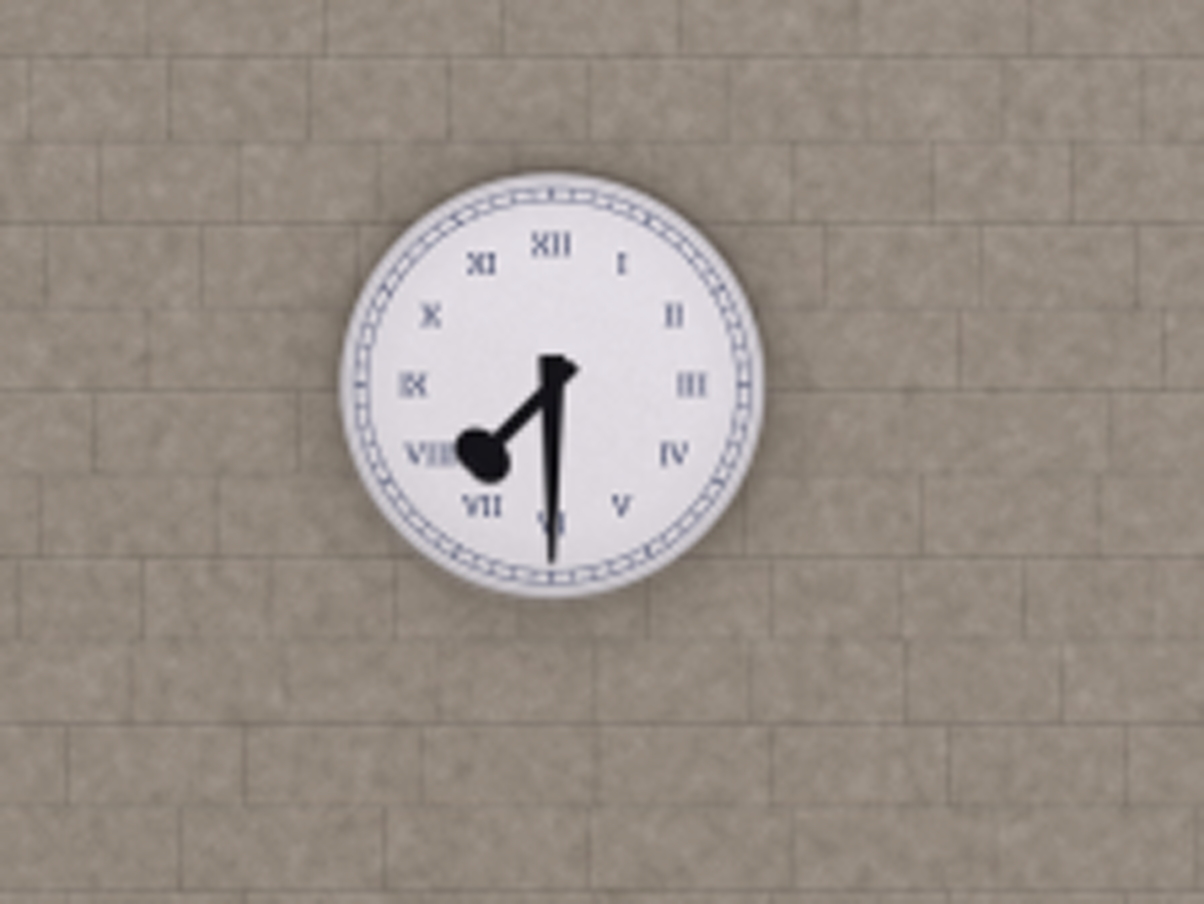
7h30
